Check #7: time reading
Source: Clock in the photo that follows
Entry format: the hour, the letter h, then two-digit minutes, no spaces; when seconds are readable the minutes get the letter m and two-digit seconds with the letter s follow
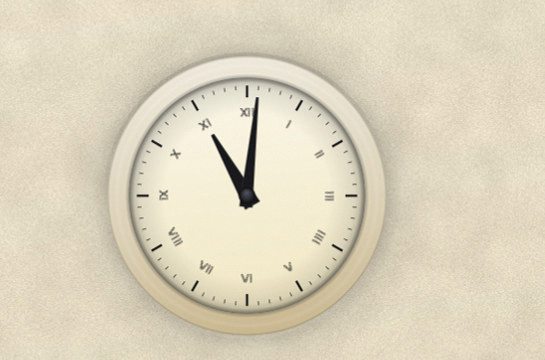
11h01
